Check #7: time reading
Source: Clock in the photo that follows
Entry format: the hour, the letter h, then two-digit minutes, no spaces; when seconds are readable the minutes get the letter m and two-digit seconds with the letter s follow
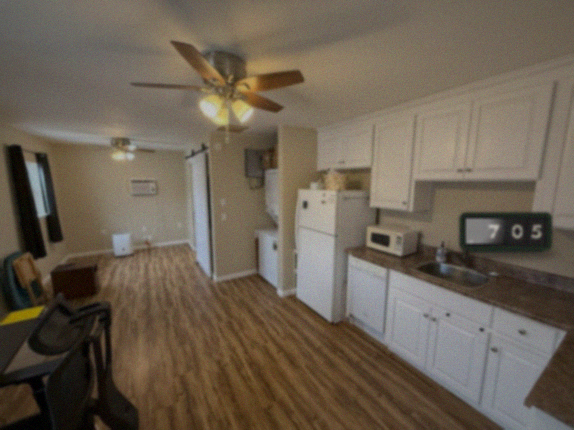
7h05
